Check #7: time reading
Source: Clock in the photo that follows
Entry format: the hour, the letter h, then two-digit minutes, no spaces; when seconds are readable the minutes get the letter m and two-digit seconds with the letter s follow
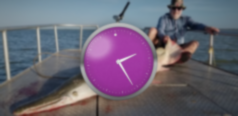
2h26
